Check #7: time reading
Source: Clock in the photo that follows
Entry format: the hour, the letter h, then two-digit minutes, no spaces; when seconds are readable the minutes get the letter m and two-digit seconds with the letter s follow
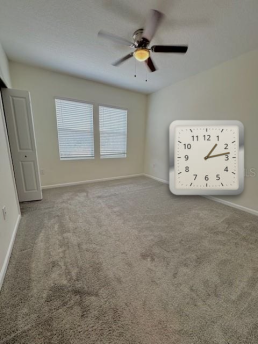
1h13
